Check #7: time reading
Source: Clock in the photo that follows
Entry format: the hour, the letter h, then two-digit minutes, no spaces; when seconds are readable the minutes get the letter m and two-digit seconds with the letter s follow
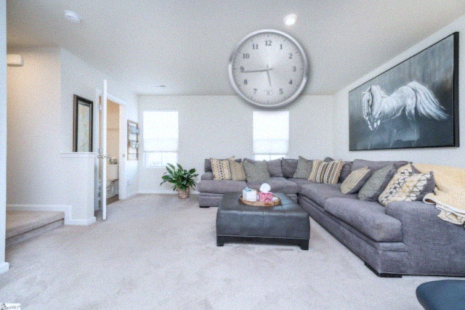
5h44
